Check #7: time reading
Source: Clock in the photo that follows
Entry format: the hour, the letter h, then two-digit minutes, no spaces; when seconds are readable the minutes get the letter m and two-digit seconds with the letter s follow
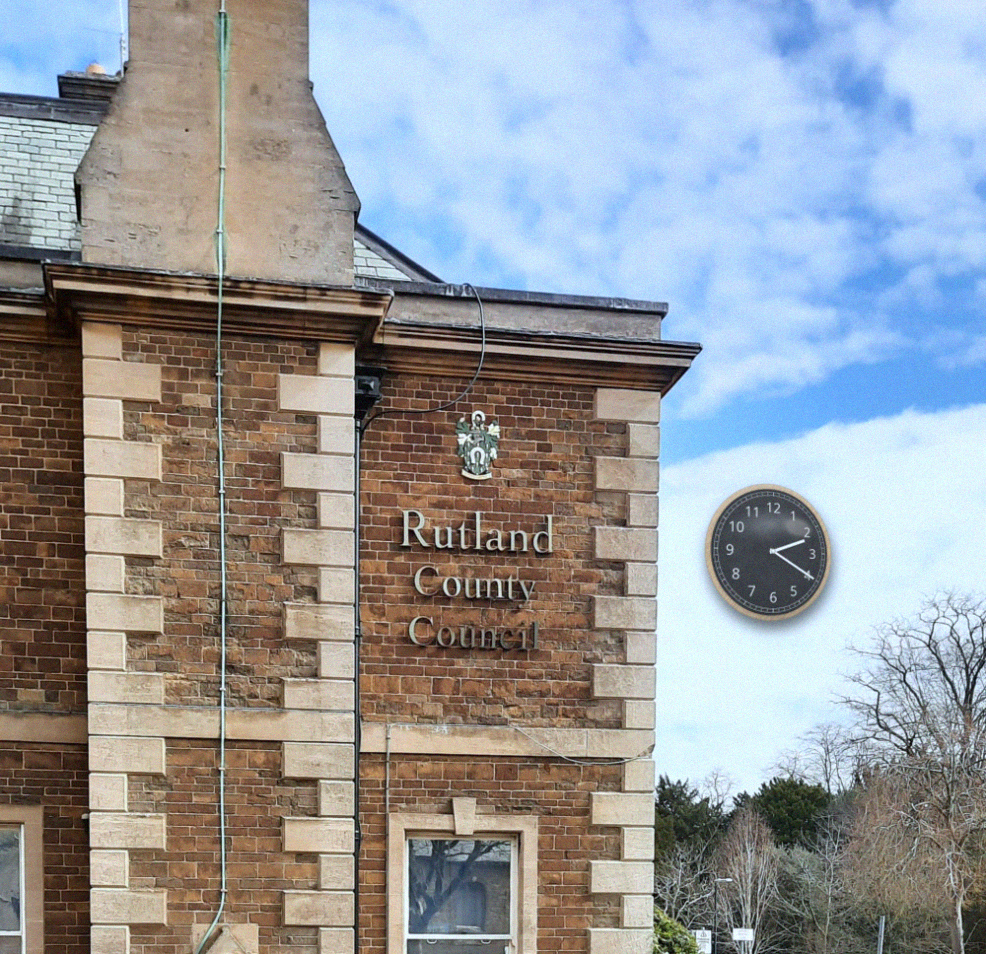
2h20
